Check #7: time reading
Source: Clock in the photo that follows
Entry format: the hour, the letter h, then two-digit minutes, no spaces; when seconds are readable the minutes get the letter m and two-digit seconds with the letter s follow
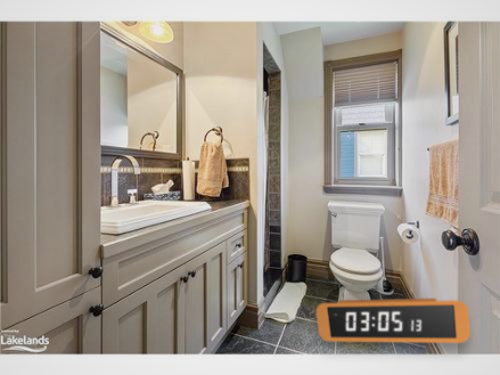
3h05m13s
